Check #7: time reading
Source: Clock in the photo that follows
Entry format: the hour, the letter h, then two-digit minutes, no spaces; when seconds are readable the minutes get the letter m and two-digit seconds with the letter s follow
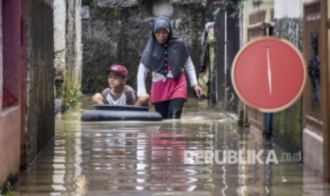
6h00
